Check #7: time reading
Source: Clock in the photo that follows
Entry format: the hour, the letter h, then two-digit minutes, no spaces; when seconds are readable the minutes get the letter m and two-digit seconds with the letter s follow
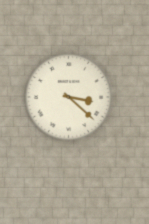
3h22
